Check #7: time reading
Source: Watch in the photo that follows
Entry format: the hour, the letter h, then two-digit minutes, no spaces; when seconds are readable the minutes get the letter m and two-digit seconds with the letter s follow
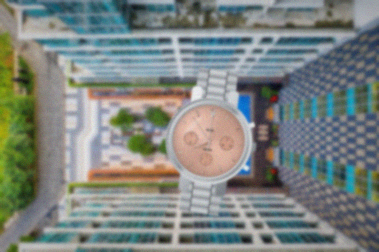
7h53
